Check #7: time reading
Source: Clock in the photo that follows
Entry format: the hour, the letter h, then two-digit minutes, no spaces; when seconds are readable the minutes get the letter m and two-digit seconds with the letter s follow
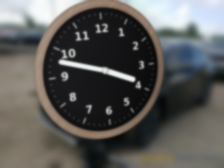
3h48
